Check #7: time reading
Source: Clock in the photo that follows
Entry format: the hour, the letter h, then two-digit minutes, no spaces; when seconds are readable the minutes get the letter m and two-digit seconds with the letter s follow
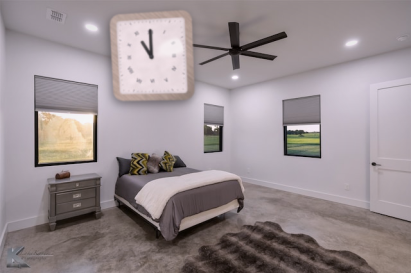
11h00
